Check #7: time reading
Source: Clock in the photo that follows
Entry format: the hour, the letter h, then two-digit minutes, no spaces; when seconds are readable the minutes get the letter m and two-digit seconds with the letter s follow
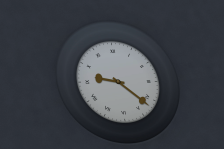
9h22
